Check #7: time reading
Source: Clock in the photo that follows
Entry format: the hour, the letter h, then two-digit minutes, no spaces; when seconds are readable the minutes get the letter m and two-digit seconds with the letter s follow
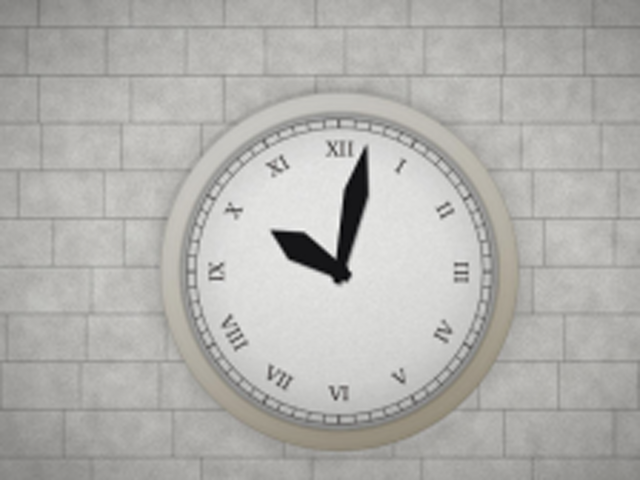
10h02
